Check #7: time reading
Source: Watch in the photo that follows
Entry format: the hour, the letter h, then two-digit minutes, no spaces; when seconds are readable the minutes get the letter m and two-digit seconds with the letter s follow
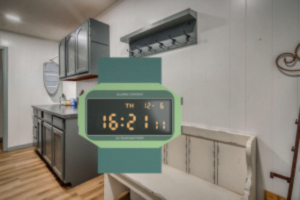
16h21m11s
